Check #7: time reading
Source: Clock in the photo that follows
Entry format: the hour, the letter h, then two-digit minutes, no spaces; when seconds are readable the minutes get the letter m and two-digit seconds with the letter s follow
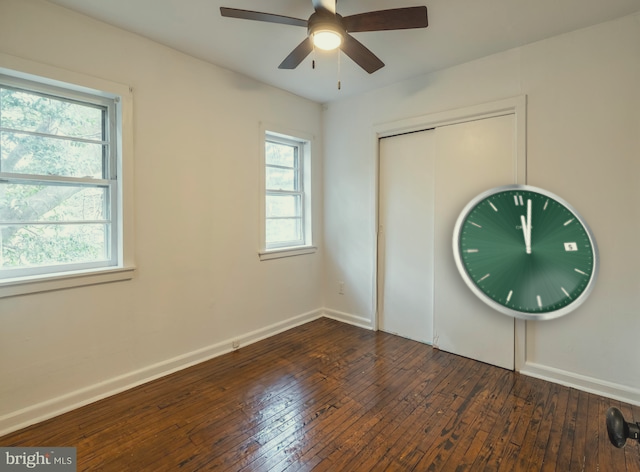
12h02
